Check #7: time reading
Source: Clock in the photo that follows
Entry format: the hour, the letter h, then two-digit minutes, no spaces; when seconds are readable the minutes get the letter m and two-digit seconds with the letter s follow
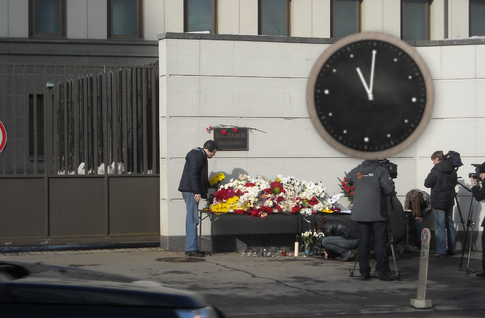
11h00
